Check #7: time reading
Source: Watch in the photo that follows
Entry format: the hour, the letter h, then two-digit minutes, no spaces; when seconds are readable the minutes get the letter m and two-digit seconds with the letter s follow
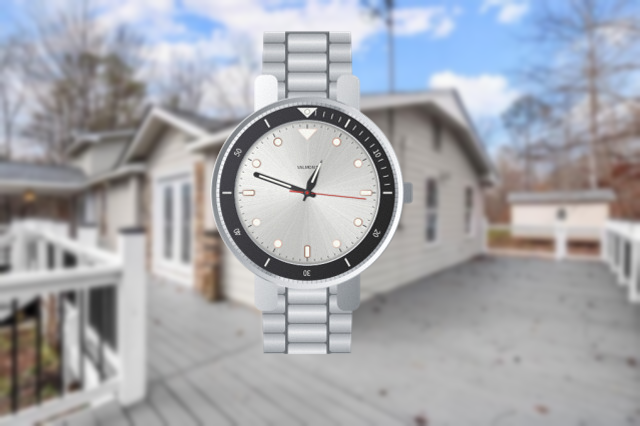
12h48m16s
